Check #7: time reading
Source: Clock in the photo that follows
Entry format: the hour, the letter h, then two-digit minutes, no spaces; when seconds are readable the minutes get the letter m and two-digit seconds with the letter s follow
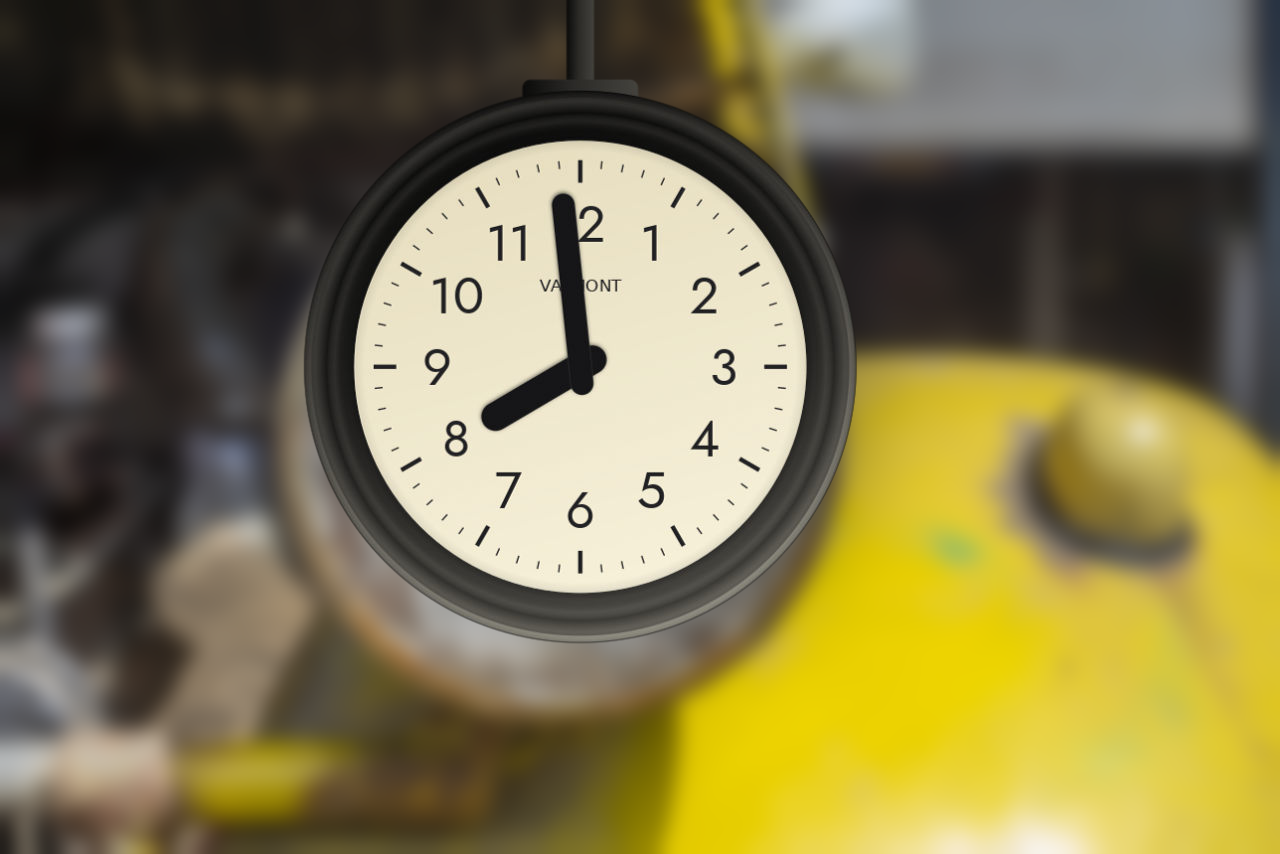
7h59
